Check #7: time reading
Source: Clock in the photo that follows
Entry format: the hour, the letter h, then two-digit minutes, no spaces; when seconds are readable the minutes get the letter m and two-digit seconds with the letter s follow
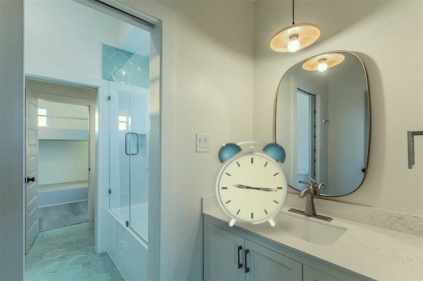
9h16
